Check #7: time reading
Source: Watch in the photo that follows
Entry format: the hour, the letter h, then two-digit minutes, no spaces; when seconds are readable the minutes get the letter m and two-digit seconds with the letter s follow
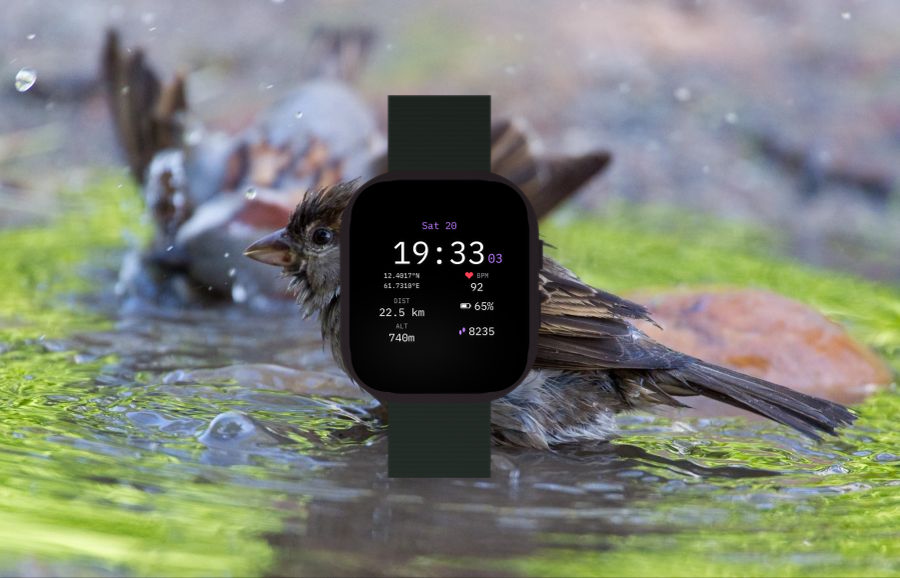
19h33m03s
